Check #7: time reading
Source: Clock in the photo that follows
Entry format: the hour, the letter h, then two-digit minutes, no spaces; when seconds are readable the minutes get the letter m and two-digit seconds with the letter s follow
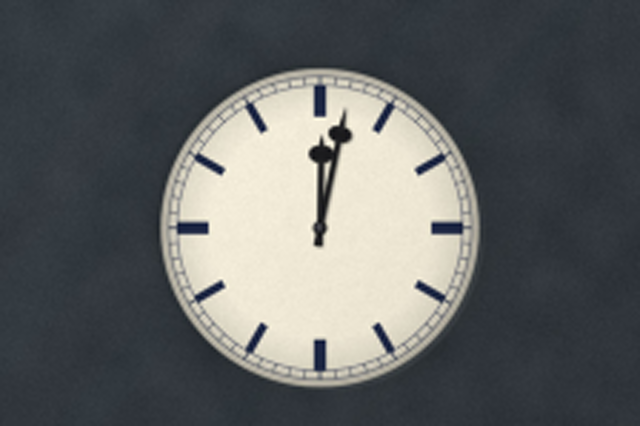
12h02
